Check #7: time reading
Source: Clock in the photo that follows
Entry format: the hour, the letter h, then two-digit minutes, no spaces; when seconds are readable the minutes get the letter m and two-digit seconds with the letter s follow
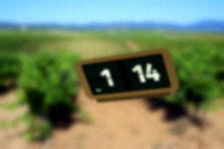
1h14
